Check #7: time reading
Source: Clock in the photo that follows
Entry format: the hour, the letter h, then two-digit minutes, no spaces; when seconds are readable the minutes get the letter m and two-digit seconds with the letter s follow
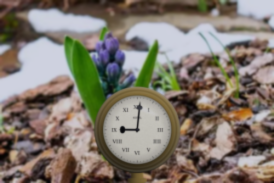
9h01
